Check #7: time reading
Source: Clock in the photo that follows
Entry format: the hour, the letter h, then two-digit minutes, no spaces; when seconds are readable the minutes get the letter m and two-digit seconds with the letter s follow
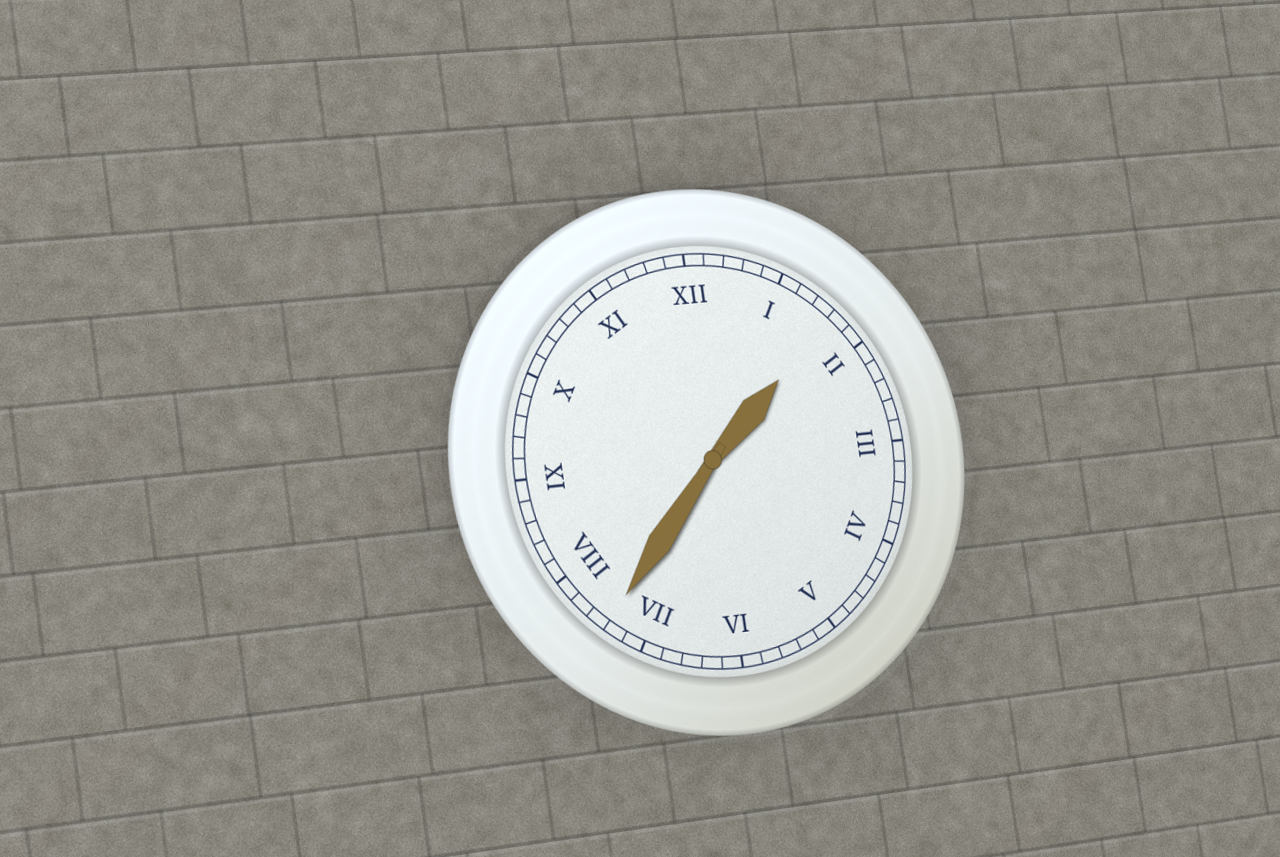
1h37
